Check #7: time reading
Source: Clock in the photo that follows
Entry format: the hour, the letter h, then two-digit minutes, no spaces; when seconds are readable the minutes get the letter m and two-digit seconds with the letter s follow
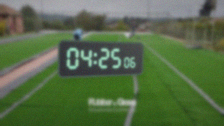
4h25m06s
